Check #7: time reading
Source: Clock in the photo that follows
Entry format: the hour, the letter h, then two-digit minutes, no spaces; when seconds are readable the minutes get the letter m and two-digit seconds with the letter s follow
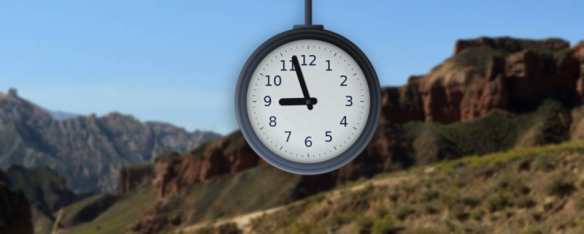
8h57
